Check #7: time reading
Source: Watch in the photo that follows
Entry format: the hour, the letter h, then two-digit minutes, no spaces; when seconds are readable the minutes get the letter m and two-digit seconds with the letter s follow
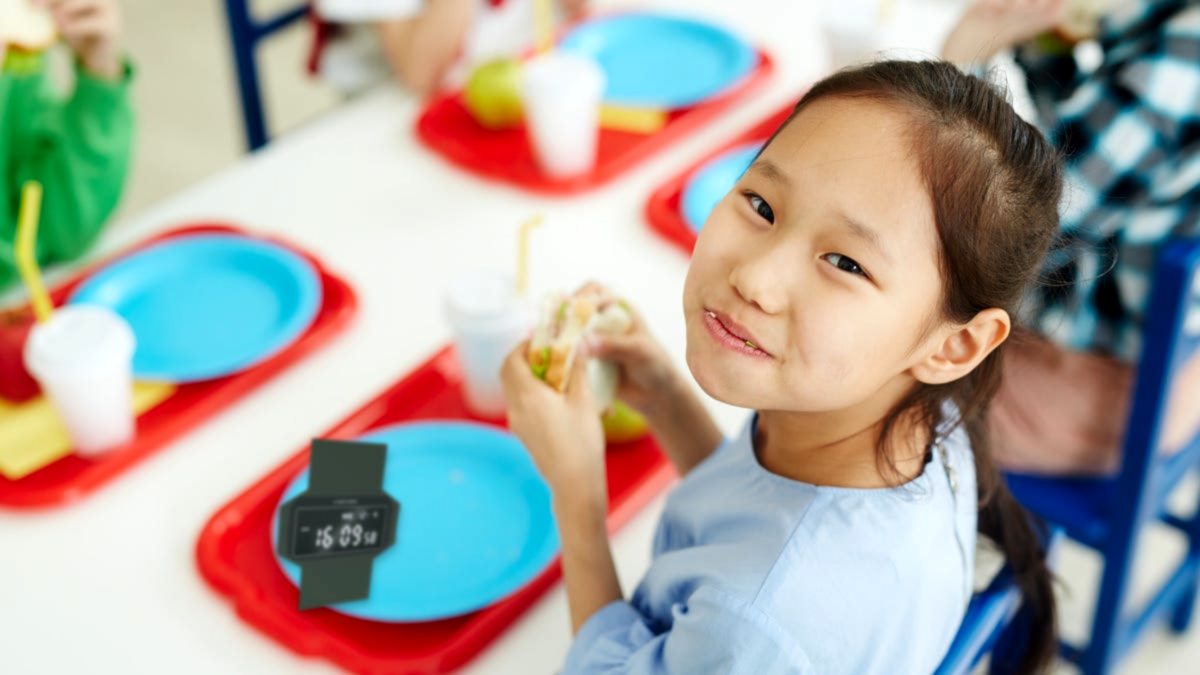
16h09
